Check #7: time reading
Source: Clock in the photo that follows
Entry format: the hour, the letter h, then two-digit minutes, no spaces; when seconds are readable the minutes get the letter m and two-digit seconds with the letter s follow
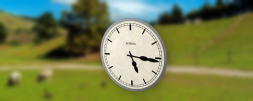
5h16
